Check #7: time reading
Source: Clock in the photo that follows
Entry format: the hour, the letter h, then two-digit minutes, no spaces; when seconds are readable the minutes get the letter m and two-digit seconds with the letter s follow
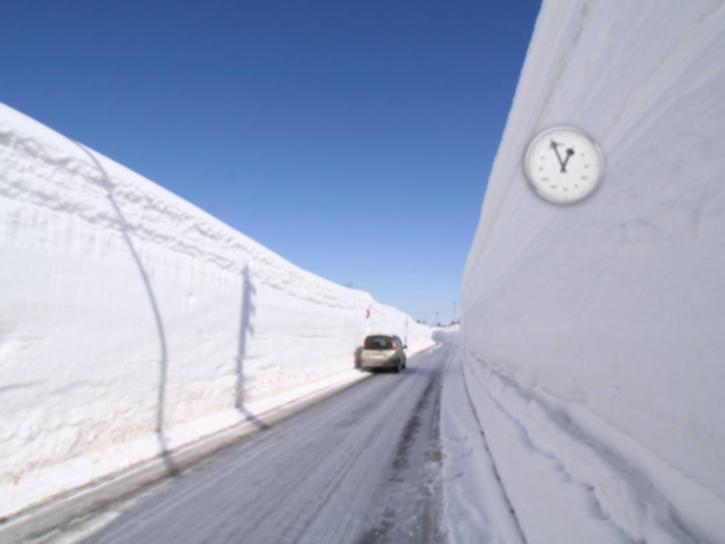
12h57
